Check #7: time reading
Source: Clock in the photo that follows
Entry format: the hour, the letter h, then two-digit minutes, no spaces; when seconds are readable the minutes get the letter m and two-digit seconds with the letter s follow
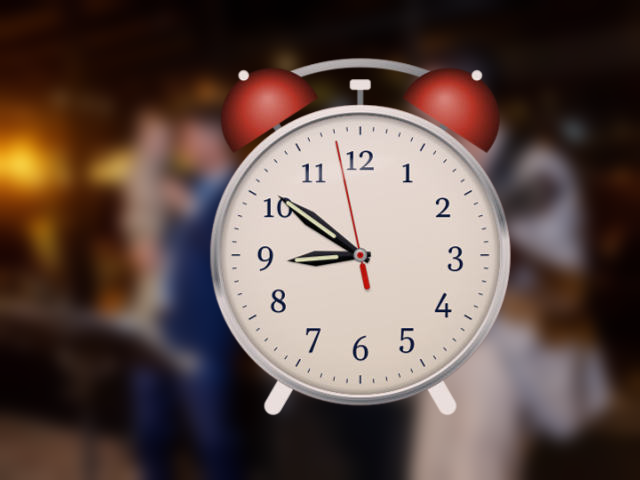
8h50m58s
